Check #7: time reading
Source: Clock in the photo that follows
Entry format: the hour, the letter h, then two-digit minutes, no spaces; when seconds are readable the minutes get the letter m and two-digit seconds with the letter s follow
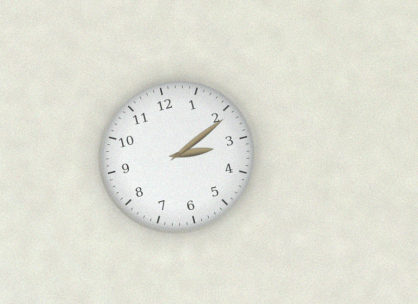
3h11
